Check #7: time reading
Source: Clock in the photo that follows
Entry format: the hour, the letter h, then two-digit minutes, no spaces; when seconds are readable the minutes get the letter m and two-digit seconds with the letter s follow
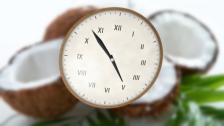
4h53
